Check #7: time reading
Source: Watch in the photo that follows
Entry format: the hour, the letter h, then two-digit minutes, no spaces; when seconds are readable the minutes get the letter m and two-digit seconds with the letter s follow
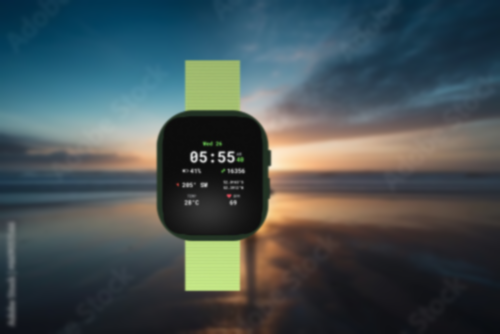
5h55
